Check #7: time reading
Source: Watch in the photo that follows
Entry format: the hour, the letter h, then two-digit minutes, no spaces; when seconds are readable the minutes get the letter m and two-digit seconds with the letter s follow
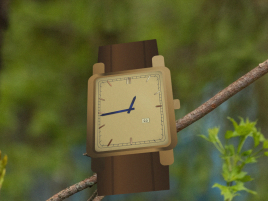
12h44
